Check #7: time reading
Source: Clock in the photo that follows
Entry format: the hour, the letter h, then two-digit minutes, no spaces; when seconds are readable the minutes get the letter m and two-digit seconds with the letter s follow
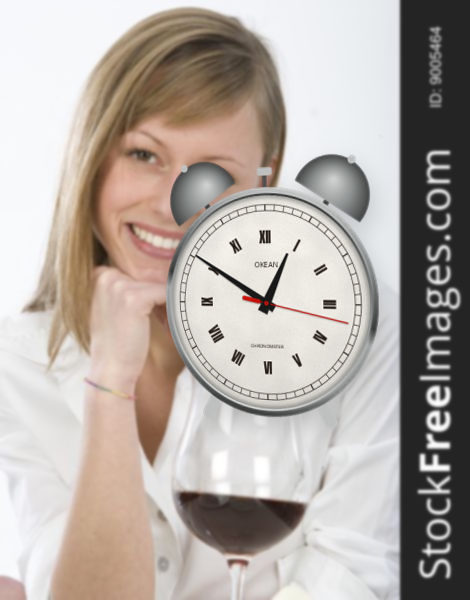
12h50m17s
